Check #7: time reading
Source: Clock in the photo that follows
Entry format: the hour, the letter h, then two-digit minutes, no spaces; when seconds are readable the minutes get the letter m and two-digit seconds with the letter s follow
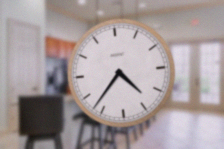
4h37
